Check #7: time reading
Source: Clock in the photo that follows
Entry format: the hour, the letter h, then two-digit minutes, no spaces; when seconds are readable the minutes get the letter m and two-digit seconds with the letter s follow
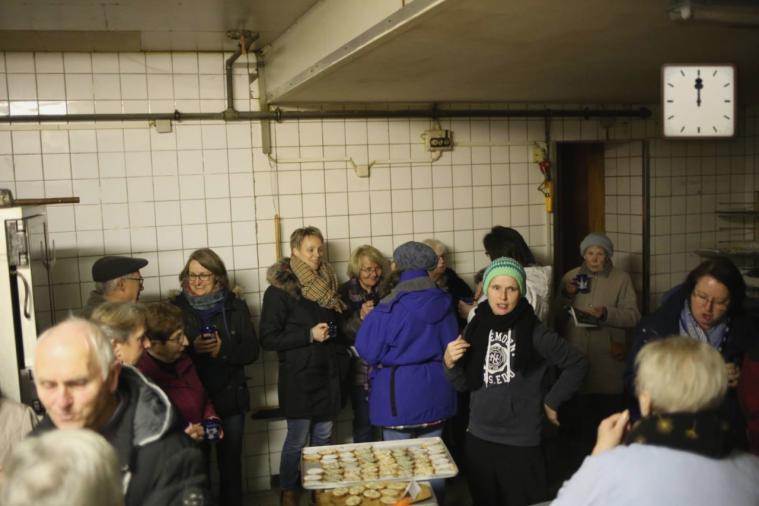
12h00
